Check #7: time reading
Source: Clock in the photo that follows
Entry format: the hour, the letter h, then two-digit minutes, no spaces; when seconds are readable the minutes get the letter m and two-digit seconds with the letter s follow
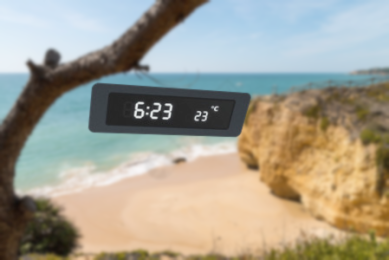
6h23
